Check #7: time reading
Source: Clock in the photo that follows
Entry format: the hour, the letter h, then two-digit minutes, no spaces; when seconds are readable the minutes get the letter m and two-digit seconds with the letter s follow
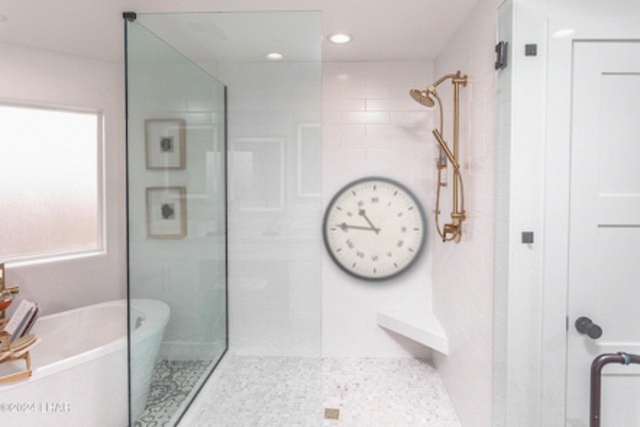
10h46
